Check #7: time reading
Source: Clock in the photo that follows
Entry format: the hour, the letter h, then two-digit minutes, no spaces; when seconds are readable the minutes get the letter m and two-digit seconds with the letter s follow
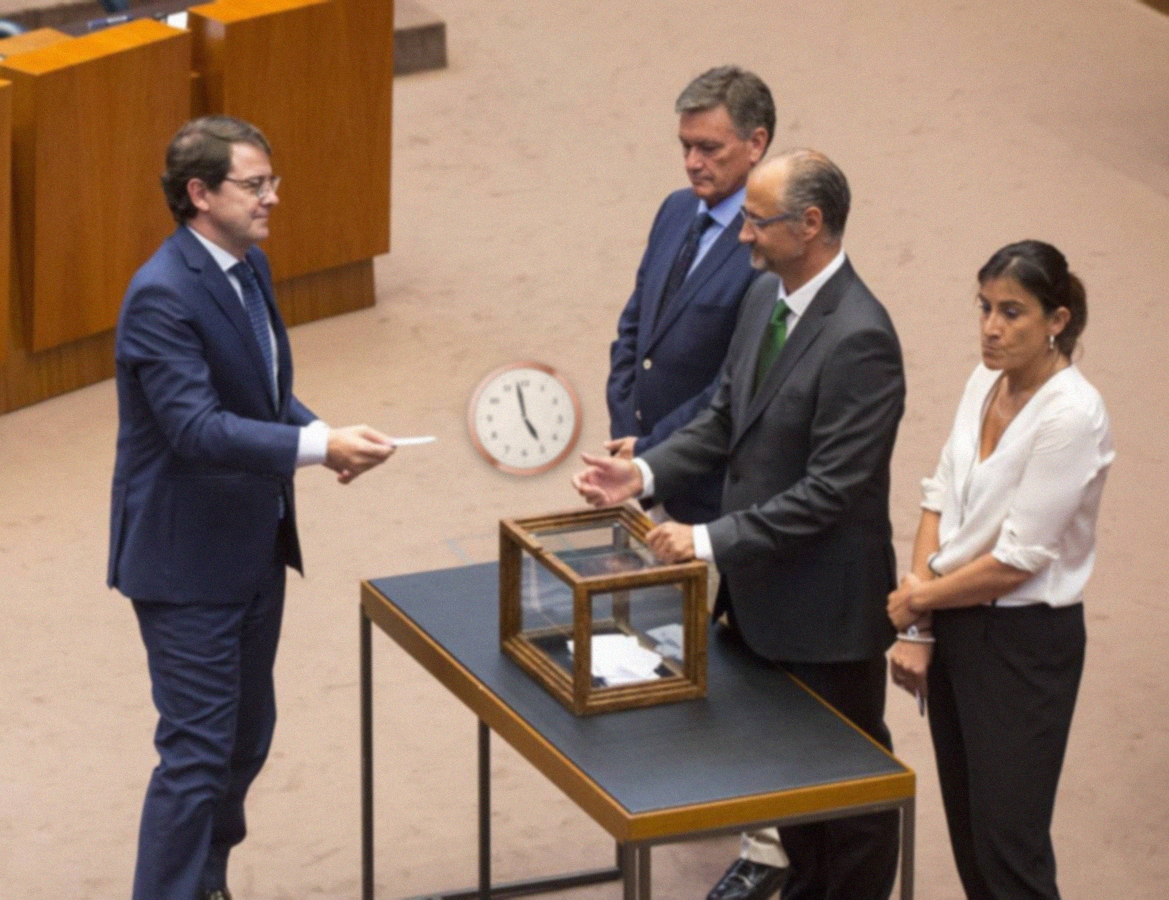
4h58
